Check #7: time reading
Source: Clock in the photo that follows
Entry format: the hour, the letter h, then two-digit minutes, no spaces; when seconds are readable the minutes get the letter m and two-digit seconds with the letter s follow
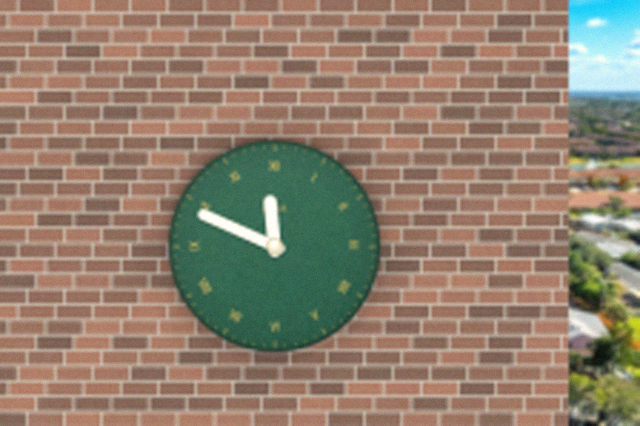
11h49
